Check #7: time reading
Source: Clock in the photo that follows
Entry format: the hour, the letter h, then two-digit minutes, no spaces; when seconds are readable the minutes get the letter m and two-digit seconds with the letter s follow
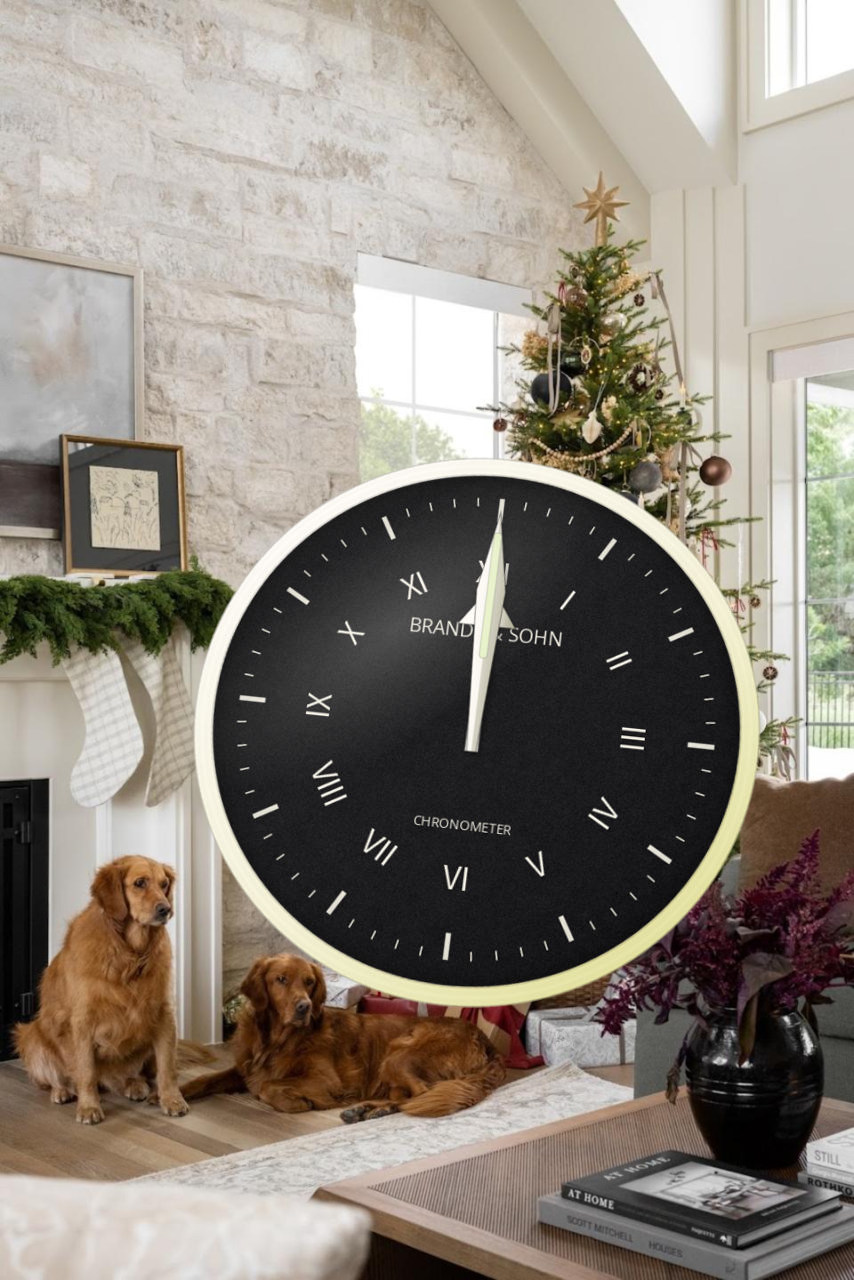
12h00
